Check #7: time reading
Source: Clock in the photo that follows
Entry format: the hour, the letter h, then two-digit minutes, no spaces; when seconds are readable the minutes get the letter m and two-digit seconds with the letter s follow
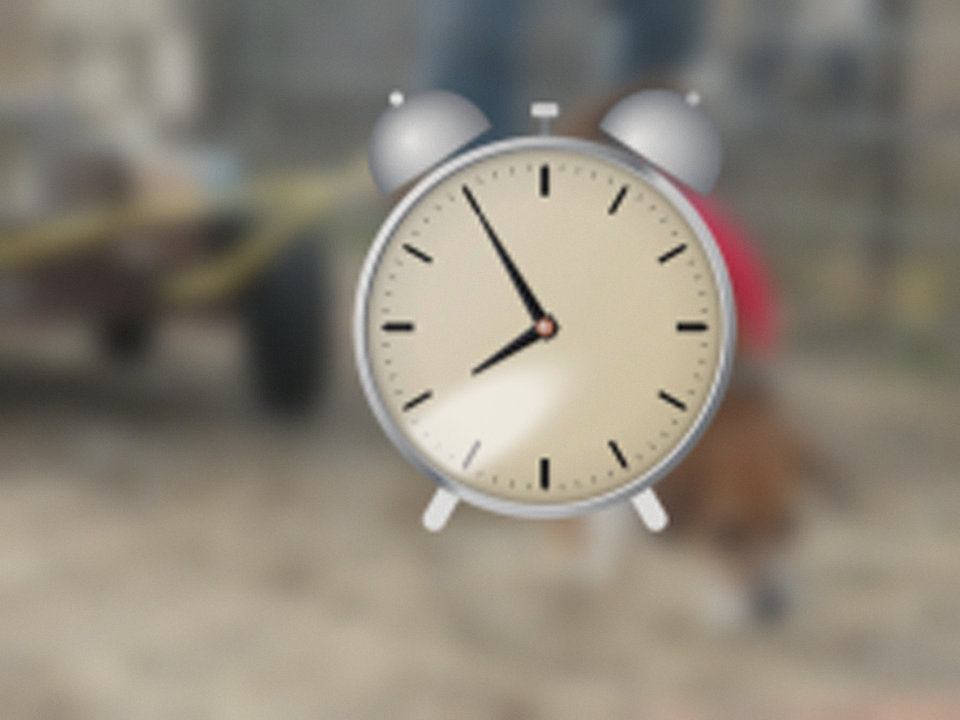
7h55
